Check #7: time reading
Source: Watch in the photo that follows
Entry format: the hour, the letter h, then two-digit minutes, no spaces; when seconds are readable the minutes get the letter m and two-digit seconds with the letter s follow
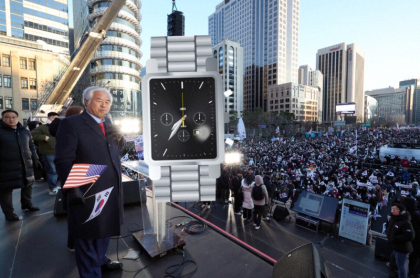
7h36
